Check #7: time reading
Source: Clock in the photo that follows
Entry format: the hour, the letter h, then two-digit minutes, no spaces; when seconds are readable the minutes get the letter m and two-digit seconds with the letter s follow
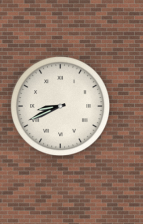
8h41
